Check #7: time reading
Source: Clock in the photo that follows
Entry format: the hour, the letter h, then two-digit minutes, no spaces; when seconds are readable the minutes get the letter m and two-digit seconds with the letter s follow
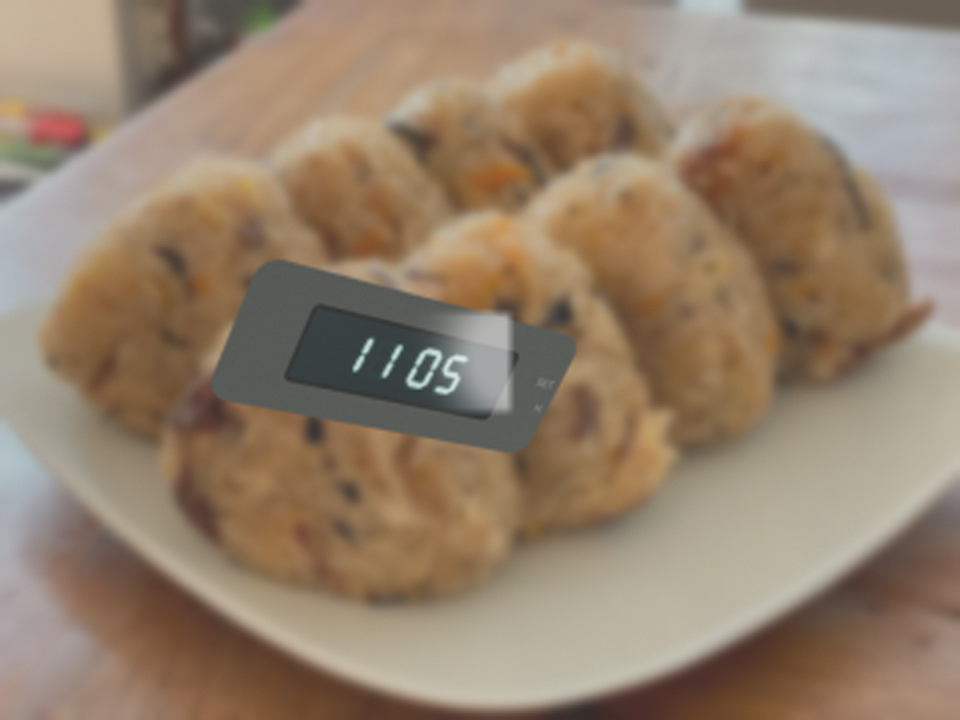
11h05
